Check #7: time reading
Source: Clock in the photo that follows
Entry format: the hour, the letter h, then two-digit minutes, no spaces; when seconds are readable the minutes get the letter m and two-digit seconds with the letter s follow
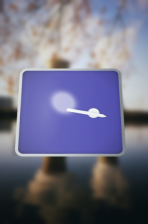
3h17
